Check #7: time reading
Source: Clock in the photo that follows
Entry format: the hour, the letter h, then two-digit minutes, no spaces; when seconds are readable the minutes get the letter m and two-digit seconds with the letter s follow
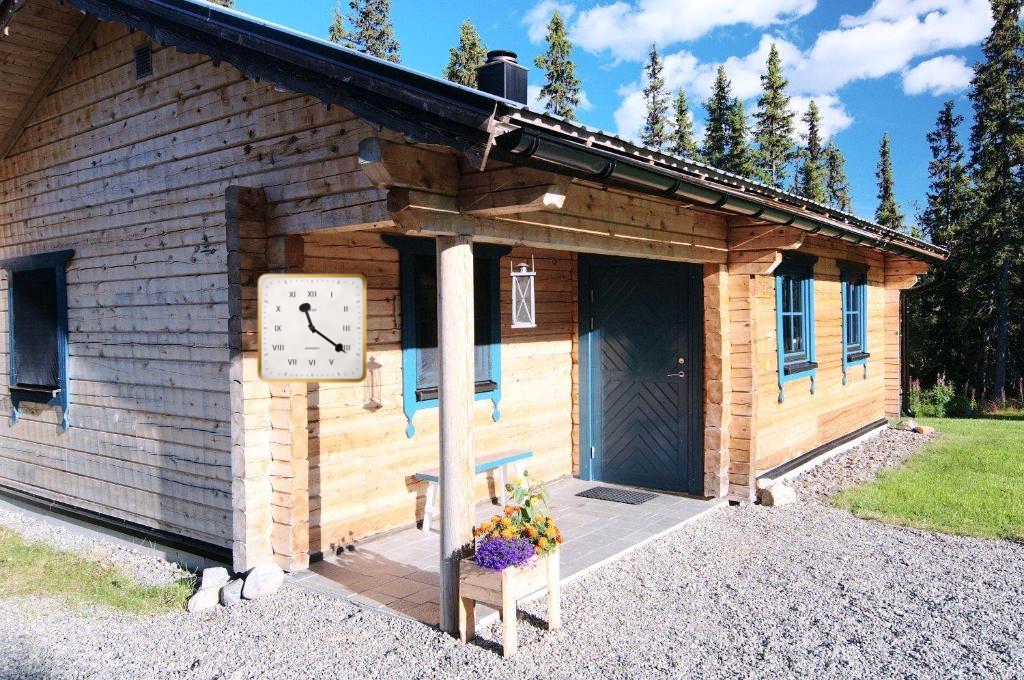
11h21
